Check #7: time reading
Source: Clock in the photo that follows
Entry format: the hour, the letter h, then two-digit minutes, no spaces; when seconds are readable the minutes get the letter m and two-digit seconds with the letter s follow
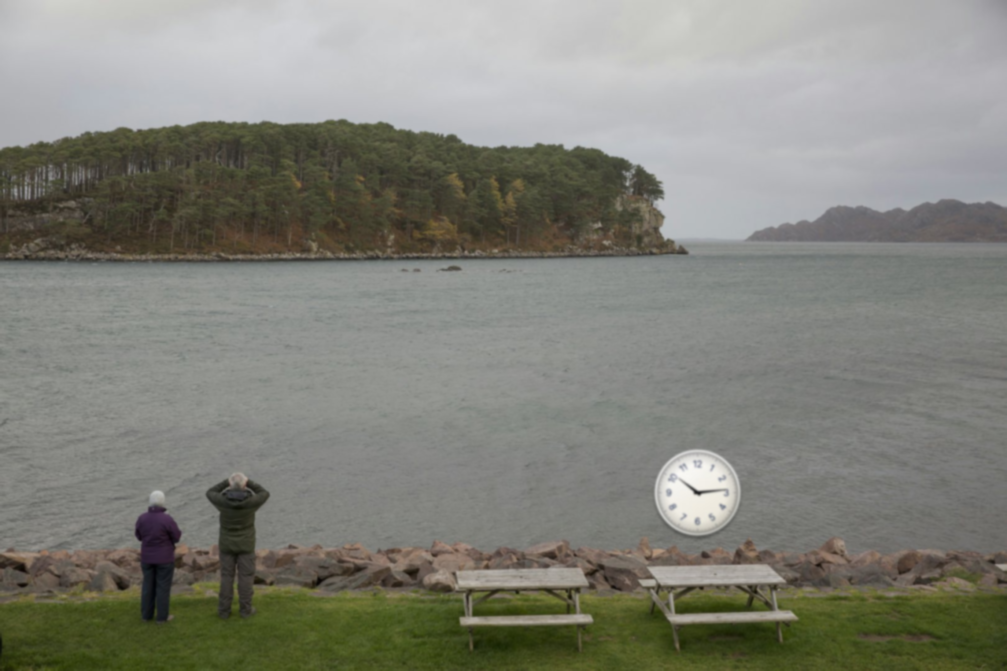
10h14
